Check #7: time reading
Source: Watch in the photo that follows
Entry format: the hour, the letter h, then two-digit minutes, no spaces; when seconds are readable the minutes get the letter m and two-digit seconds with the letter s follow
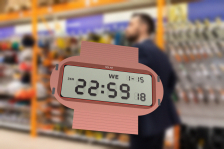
22h59m18s
